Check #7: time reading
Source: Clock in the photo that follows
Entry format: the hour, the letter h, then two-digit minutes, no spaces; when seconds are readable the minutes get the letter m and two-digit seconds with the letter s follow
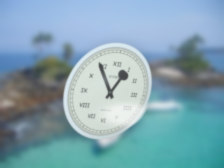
12h54
